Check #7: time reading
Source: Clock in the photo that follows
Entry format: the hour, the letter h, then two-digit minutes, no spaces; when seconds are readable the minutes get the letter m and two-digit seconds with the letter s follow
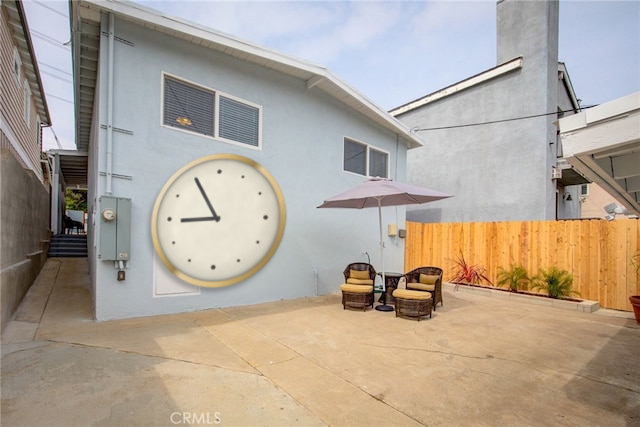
8h55
